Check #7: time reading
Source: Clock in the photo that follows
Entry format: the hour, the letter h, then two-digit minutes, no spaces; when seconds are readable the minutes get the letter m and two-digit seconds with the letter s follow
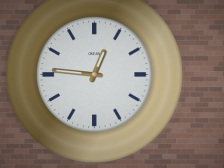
12h46
